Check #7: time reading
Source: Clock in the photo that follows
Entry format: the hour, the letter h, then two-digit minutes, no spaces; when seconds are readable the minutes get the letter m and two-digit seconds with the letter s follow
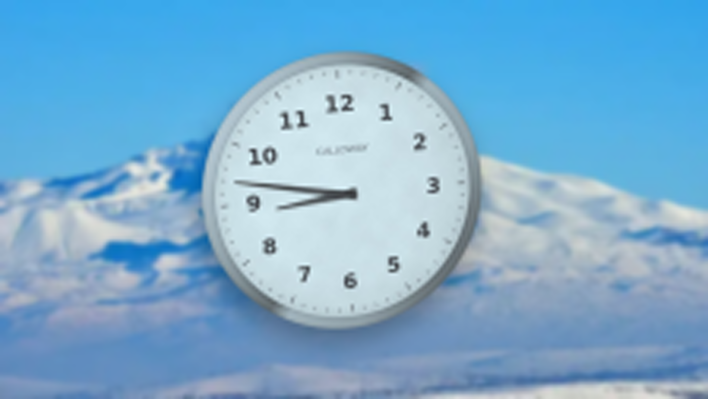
8h47
